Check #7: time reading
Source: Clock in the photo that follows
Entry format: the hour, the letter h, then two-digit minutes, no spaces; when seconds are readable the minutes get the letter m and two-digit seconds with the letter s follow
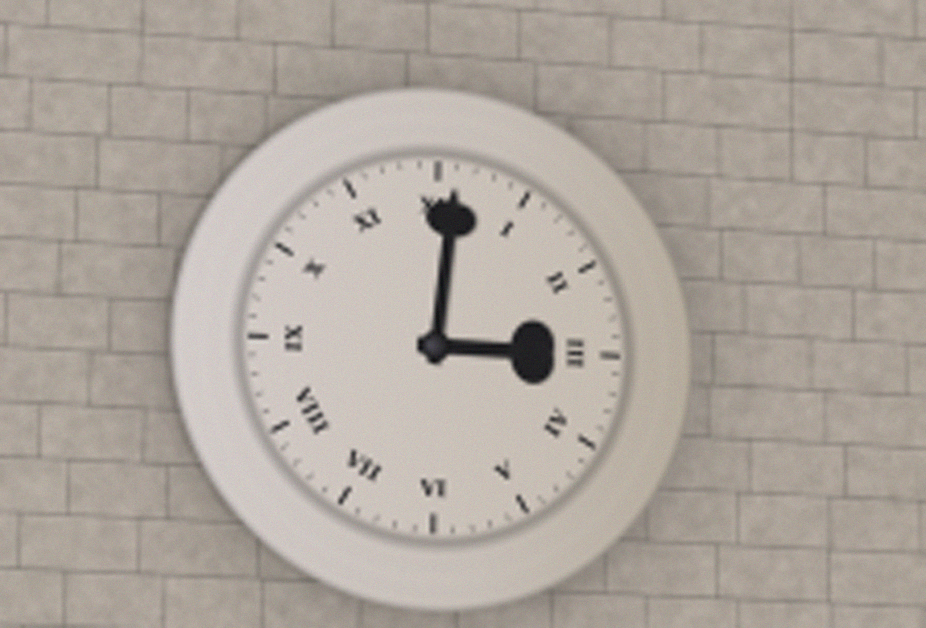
3h01
